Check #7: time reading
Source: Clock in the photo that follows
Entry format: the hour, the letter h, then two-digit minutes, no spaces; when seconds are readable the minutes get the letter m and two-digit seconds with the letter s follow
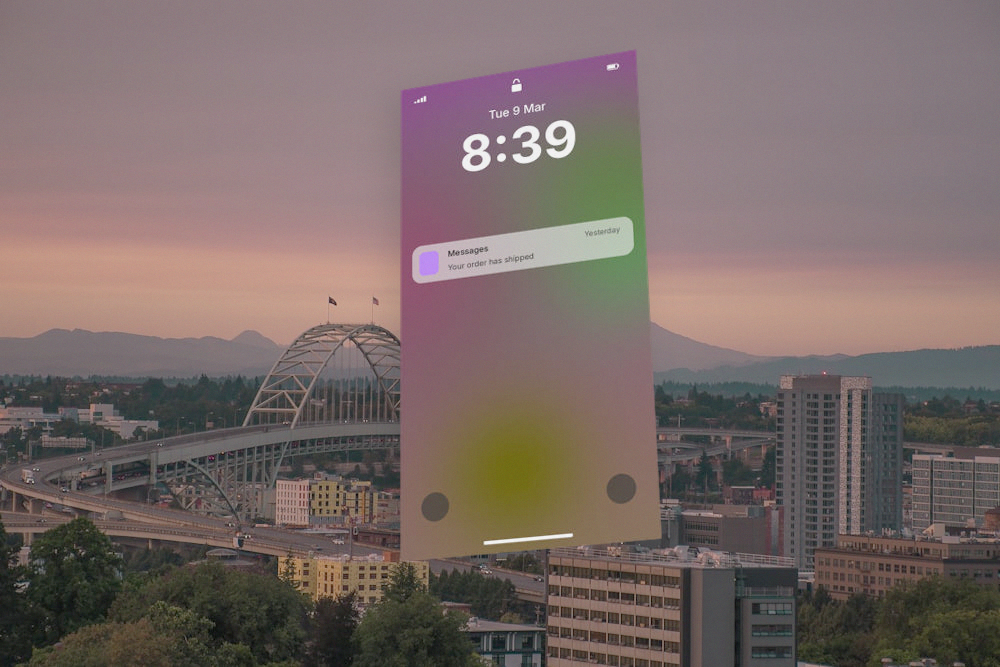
8h39
